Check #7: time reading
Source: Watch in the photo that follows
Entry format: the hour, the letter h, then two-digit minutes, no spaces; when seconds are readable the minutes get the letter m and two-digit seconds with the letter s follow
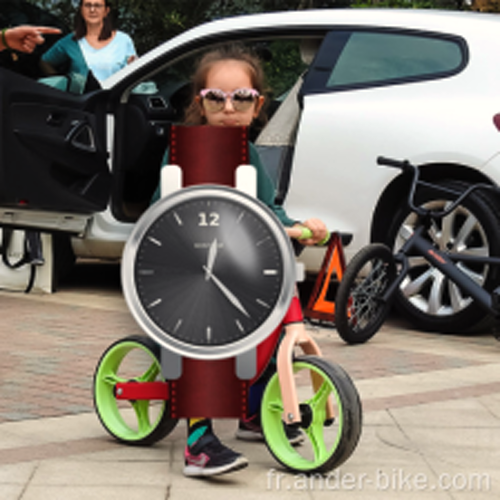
12h23
